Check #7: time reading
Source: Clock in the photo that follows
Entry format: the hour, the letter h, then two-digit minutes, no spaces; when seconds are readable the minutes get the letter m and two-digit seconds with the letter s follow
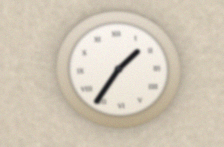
1h36
